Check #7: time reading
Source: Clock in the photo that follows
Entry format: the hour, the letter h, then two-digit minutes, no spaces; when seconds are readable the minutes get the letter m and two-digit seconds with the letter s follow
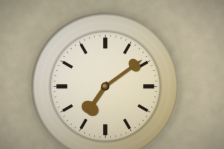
7h09
